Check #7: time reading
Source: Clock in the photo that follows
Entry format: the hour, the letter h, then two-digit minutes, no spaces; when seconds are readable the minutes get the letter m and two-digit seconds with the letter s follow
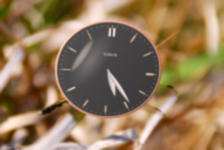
5h24
